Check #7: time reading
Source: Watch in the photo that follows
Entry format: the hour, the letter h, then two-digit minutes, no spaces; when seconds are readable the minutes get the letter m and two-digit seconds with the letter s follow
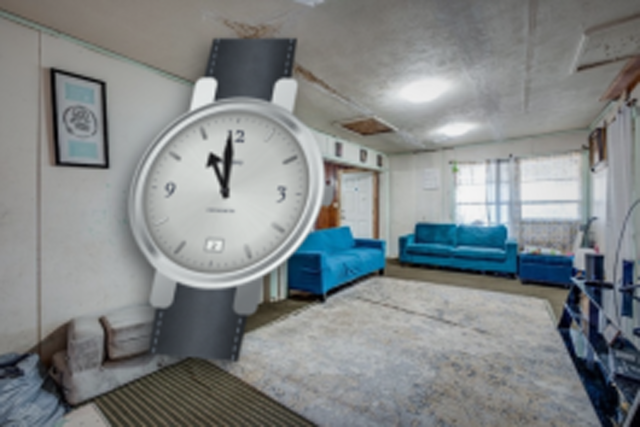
10h59
